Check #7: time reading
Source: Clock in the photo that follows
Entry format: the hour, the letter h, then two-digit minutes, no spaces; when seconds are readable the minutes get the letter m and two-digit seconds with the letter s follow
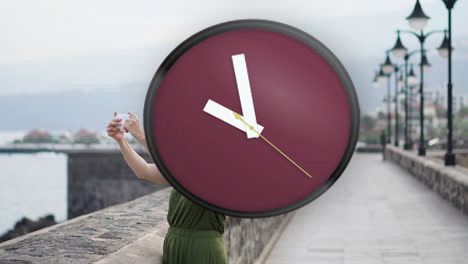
9h58m22s
